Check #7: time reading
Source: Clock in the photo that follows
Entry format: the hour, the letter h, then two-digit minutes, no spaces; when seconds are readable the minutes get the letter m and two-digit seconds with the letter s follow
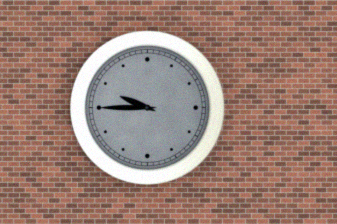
9h45
